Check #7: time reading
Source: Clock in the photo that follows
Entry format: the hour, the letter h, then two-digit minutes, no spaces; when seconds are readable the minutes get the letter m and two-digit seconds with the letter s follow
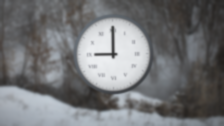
9h00
